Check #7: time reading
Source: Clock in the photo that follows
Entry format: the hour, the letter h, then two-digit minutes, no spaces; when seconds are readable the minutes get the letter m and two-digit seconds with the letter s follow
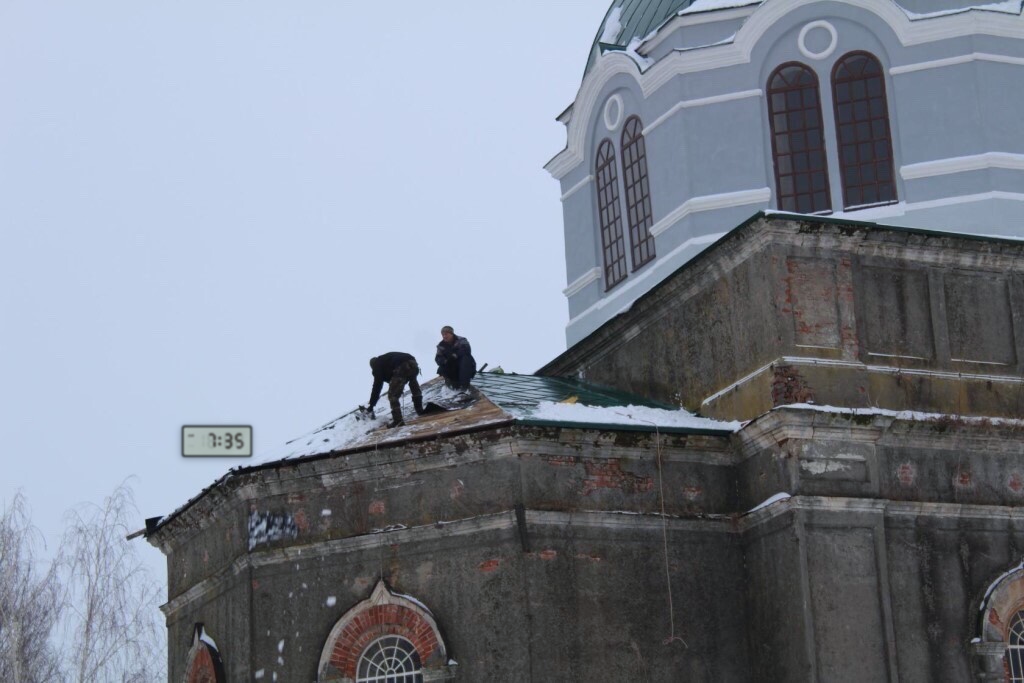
7h35
